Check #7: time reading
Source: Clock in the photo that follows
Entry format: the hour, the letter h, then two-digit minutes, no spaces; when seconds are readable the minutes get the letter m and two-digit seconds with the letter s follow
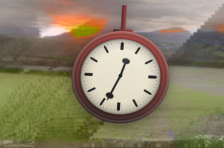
12h34
